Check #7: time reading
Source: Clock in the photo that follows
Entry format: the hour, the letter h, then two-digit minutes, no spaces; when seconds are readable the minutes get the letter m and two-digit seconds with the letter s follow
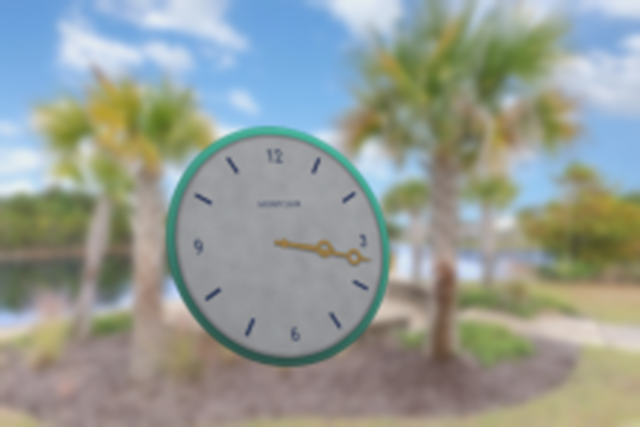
3h17
